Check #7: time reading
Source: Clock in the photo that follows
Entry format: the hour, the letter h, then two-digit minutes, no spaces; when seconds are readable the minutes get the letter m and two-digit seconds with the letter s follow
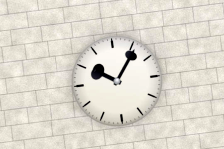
10h06
